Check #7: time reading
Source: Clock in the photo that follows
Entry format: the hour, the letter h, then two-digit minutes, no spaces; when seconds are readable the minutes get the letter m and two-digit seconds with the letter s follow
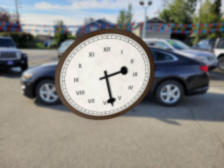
2h28
